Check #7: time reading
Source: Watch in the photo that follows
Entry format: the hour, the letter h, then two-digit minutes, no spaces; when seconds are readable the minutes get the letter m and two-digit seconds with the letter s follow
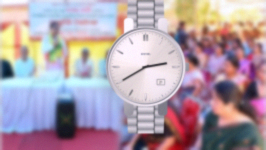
2h40
